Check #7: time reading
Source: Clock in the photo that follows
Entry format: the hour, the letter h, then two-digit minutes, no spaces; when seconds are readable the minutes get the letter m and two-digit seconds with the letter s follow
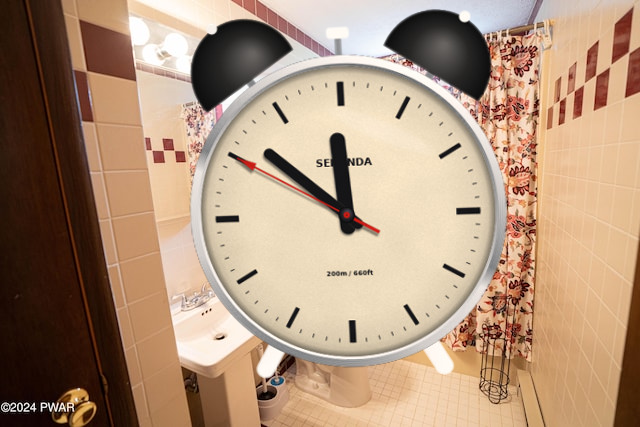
11h51m50s
